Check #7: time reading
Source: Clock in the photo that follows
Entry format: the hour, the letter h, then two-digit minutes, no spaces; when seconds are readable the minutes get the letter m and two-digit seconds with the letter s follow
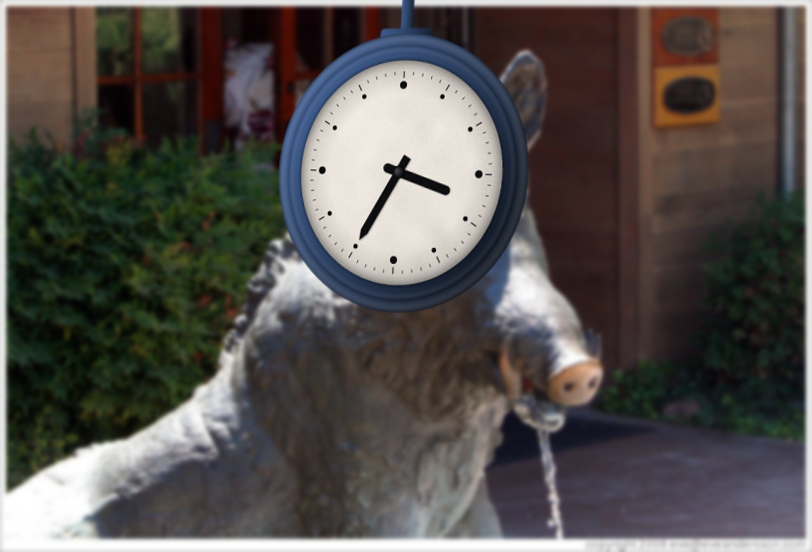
3h35
